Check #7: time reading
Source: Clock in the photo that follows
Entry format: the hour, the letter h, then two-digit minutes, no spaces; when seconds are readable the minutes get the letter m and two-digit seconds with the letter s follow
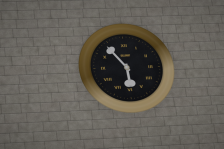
5h54
